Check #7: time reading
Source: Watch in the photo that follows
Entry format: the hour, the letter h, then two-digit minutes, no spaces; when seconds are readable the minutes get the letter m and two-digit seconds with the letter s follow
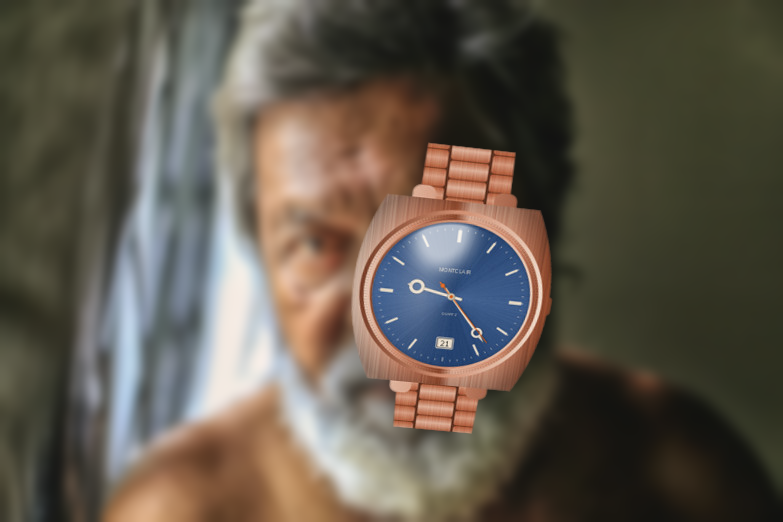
9h23m23s
